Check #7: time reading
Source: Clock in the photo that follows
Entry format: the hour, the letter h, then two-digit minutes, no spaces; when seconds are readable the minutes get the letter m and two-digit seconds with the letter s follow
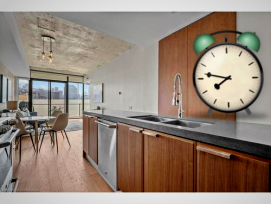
7h47
